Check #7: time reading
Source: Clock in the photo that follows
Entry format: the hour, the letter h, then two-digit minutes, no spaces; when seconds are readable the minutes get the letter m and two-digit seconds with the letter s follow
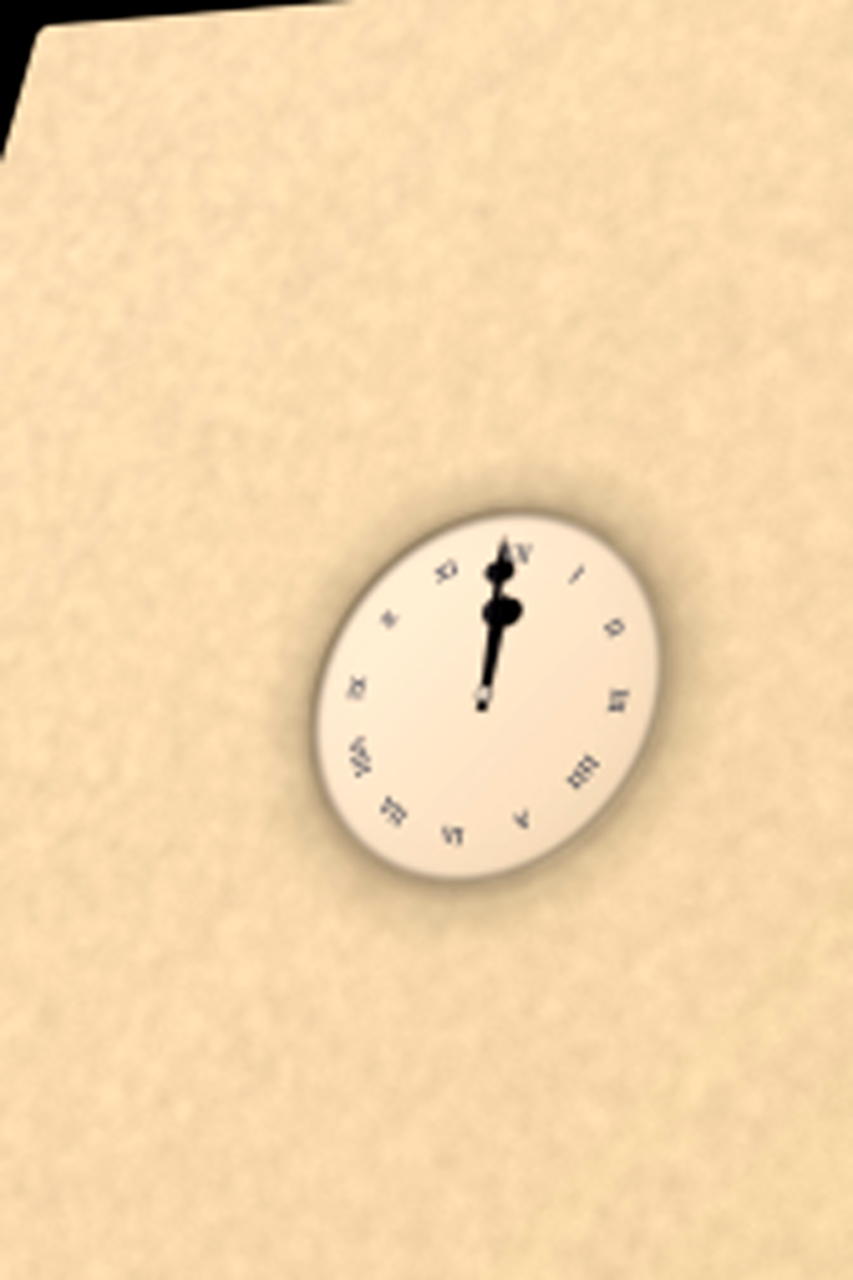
11h59
